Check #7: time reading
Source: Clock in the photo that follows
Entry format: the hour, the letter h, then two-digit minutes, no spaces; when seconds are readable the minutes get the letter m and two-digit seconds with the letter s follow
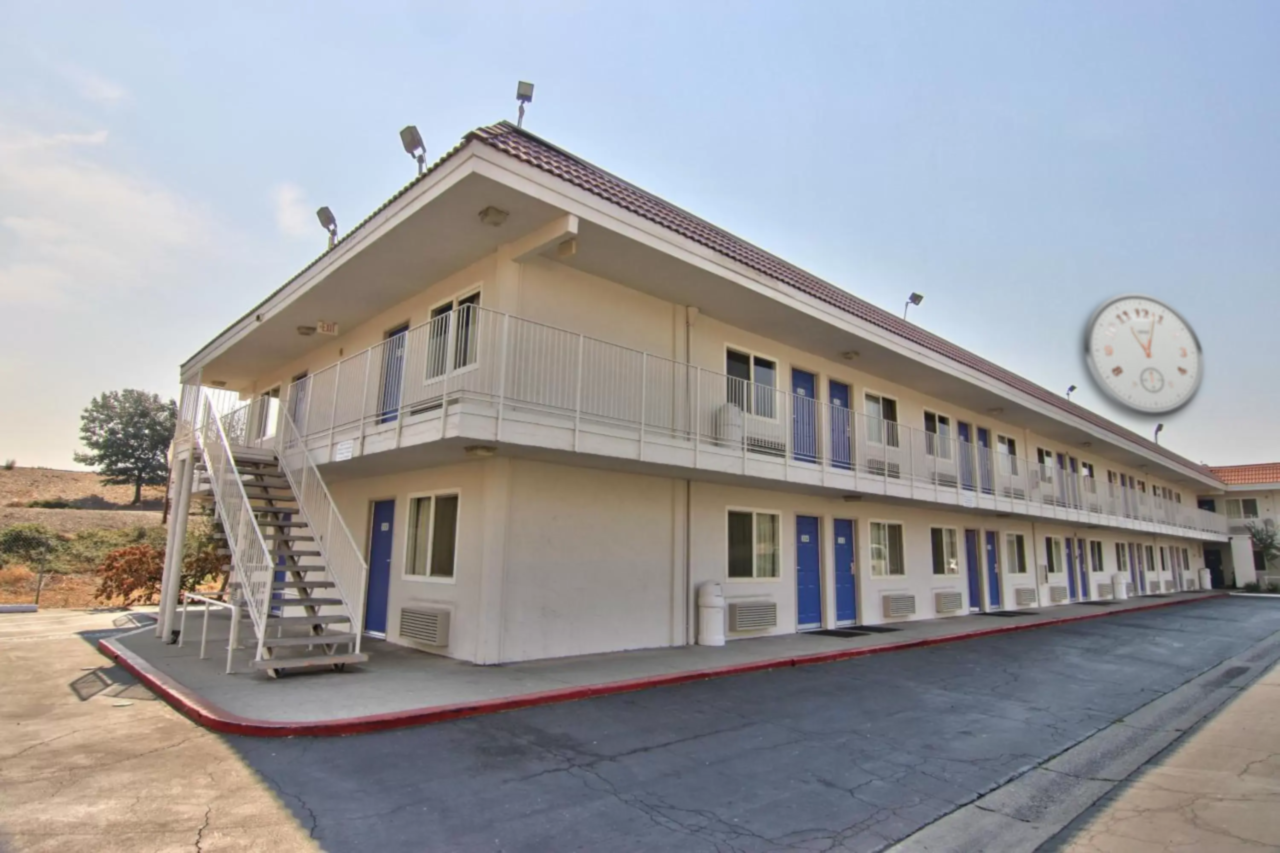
11h03
